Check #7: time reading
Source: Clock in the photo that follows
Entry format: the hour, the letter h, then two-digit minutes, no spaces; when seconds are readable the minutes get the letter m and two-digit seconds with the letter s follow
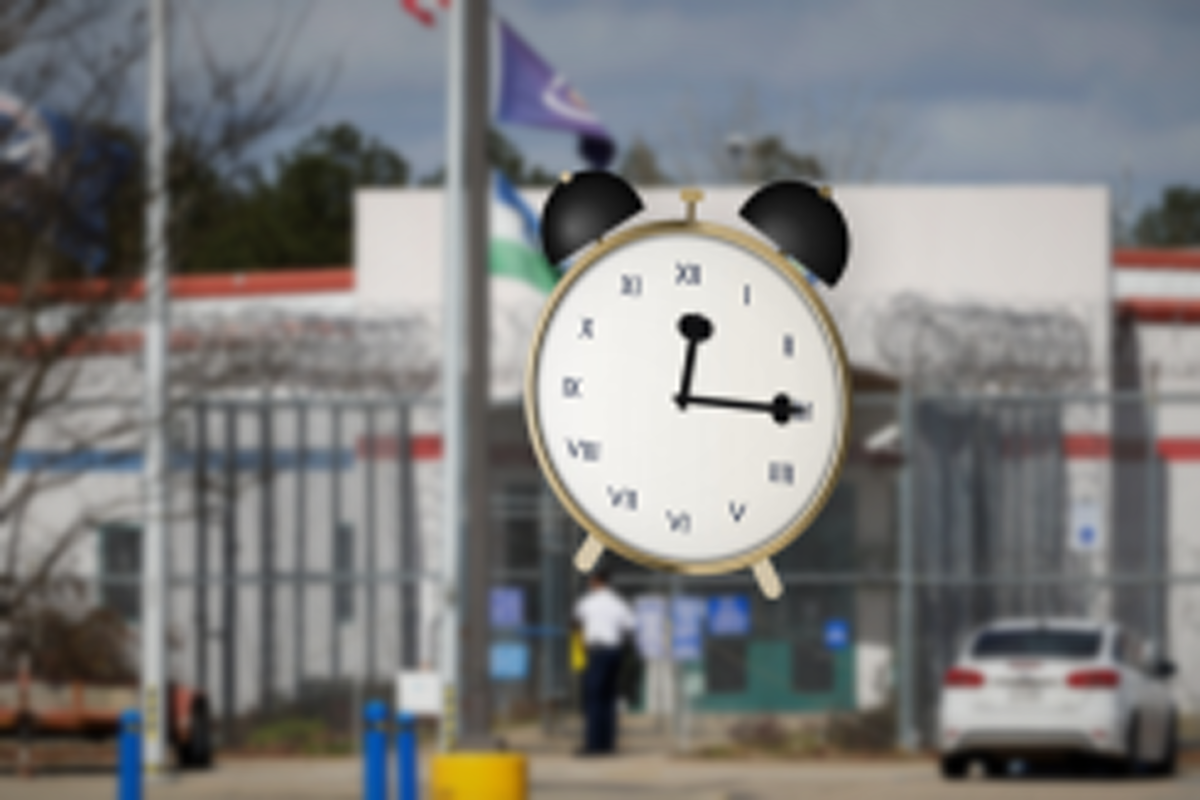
12h15
